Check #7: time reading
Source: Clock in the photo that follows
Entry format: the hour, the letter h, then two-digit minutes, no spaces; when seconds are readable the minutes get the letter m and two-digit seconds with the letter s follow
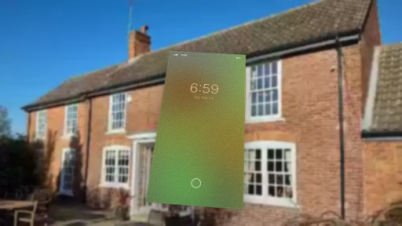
6h59
